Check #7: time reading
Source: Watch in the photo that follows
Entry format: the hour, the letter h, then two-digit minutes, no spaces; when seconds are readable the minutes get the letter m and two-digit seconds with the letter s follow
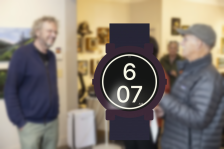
6h07
